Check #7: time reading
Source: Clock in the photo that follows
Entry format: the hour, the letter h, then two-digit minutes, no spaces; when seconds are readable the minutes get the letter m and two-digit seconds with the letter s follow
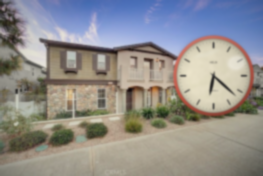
6h22
